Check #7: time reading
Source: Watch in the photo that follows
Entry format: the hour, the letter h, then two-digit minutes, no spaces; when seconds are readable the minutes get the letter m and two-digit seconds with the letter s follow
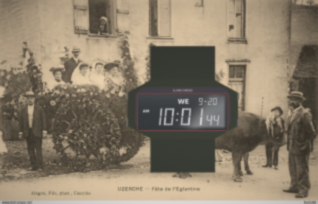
10h01m44s
